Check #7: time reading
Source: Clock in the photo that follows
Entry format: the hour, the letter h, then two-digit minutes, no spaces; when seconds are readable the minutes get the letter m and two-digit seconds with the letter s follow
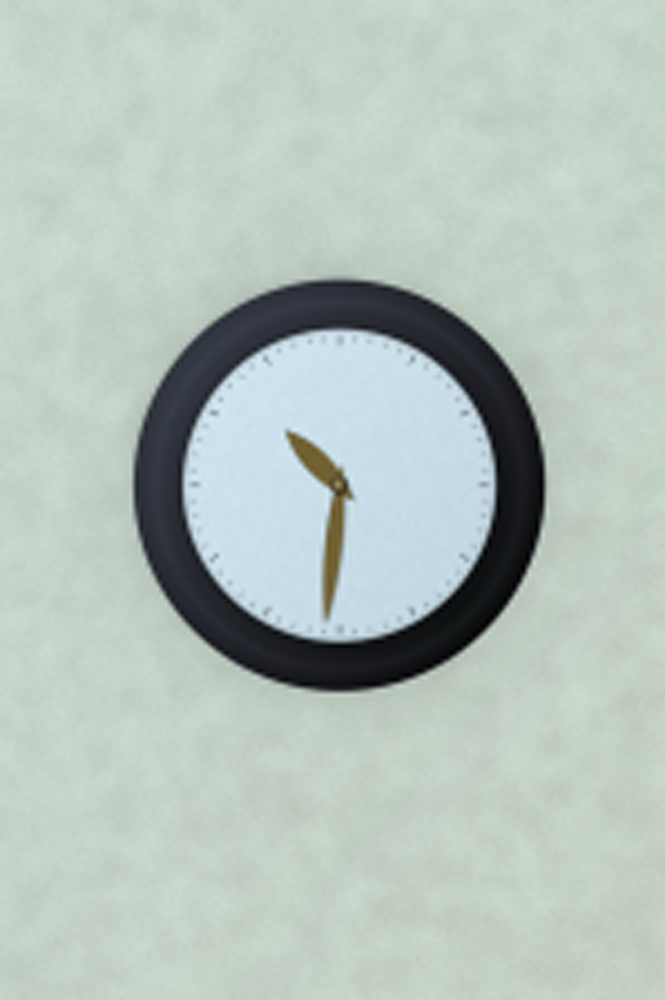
10h31
